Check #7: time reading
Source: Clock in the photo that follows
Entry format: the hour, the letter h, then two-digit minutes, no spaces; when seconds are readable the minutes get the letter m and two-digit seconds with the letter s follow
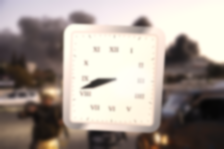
8h42
